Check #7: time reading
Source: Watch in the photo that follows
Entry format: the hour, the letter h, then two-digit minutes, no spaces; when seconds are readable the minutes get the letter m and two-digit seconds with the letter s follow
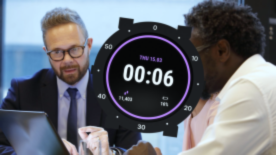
0h06
